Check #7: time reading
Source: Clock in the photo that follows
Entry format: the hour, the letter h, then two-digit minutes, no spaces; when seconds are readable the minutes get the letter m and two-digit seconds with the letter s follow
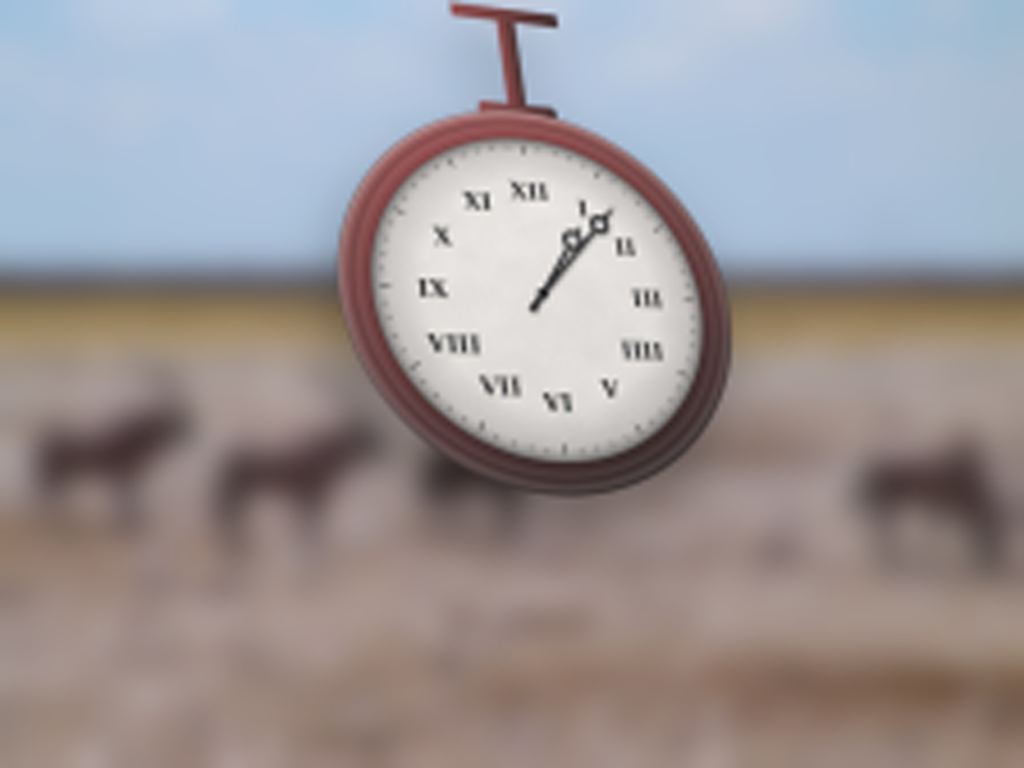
1h07
